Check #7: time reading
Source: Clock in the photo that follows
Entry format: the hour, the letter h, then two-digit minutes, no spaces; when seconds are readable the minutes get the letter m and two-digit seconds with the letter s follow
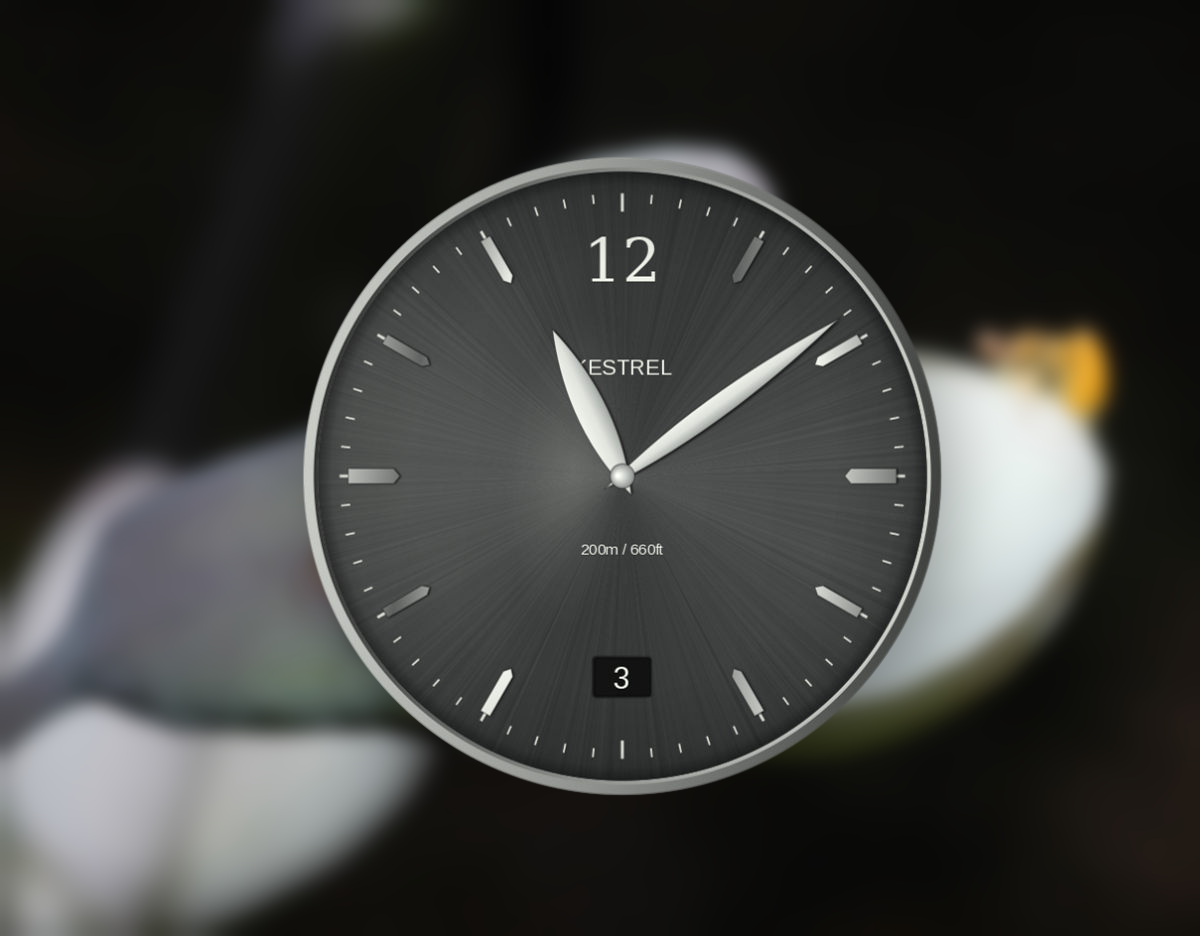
11h09
